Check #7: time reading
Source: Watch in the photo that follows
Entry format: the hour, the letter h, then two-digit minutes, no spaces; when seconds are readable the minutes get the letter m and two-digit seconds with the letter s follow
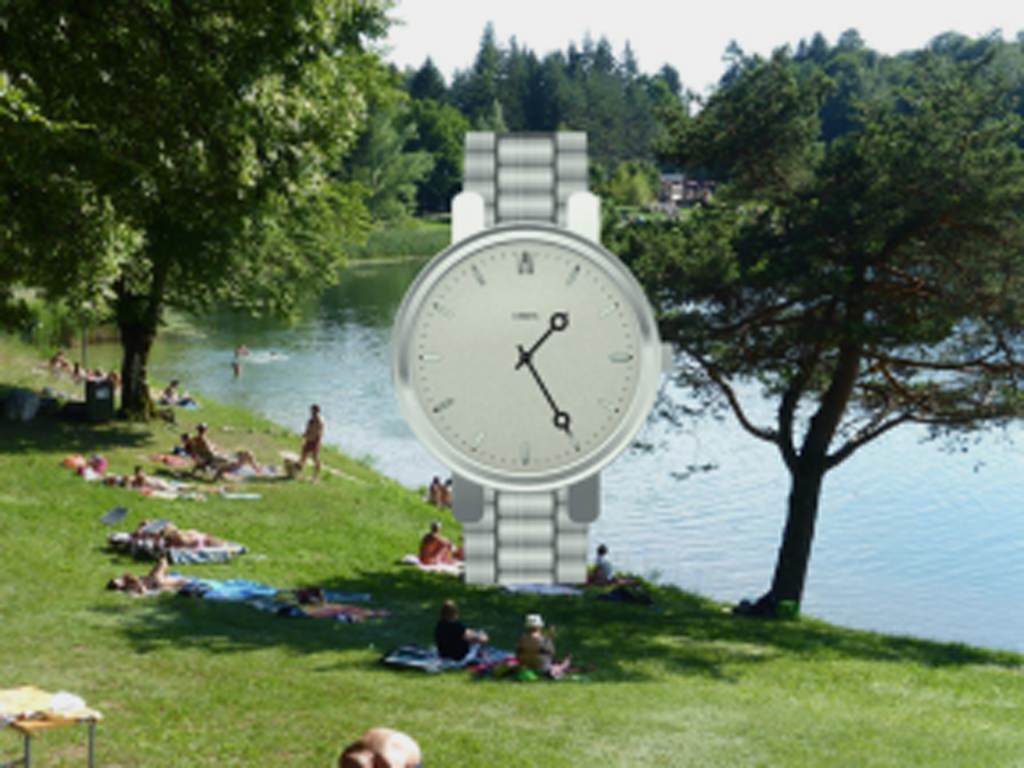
1h25
